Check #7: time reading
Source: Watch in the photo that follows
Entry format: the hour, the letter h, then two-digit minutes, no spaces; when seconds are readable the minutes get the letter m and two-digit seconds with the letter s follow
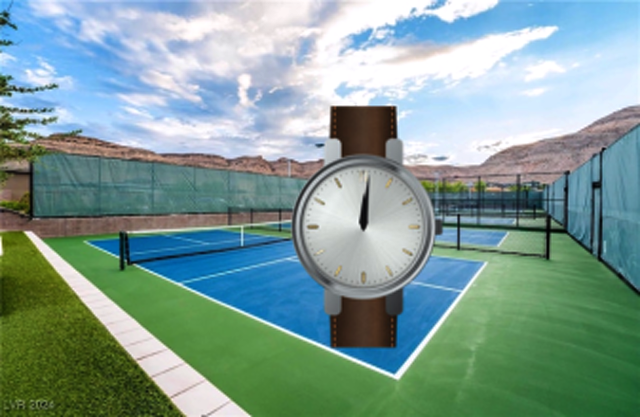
12h01
